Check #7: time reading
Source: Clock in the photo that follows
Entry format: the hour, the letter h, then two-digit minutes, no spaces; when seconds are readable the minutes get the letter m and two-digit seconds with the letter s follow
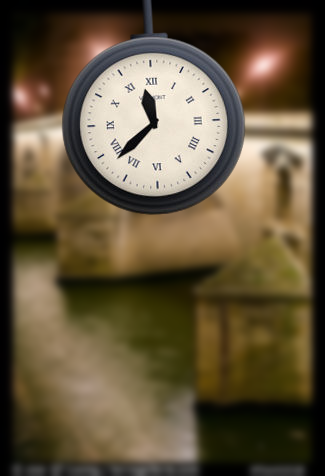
11h38
